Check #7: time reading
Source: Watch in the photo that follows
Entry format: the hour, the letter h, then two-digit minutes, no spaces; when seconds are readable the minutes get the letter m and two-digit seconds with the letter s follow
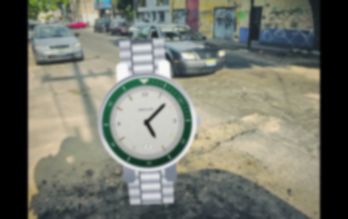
5h08
